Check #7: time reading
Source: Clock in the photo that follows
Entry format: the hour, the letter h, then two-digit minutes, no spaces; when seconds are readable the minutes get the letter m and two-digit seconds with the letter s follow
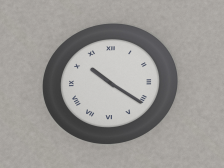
10h21
